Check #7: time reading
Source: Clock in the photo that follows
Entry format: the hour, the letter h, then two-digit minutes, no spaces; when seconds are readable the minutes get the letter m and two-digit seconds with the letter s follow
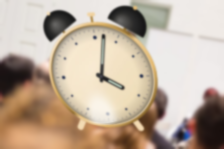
4h02
